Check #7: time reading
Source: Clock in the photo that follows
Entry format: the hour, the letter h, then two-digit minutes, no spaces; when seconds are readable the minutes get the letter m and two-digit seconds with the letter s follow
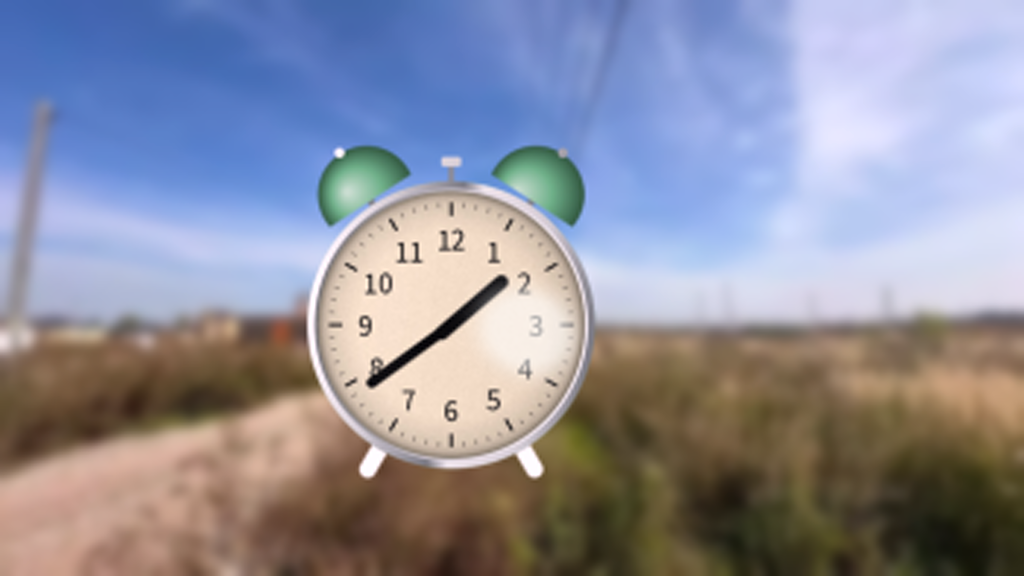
1h39
